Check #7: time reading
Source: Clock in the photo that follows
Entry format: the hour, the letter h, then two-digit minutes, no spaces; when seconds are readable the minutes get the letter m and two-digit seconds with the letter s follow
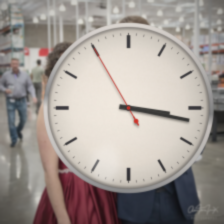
3h16m55s
